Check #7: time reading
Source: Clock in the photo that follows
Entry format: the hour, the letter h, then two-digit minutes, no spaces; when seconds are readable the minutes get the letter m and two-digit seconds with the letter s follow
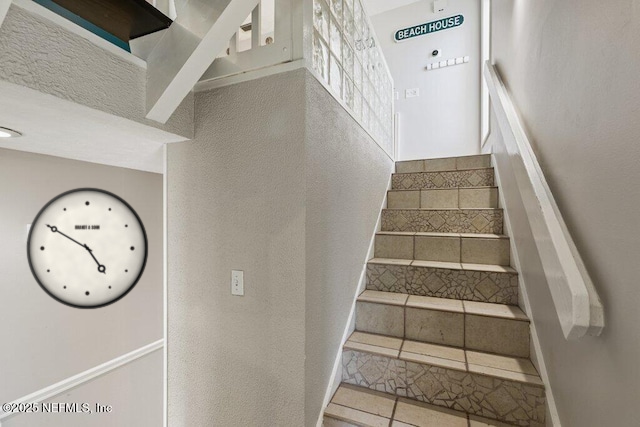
4h50
